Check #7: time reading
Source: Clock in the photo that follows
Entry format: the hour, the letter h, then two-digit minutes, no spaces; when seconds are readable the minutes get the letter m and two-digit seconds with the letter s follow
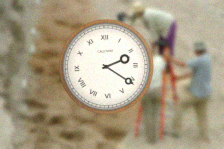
2h21
